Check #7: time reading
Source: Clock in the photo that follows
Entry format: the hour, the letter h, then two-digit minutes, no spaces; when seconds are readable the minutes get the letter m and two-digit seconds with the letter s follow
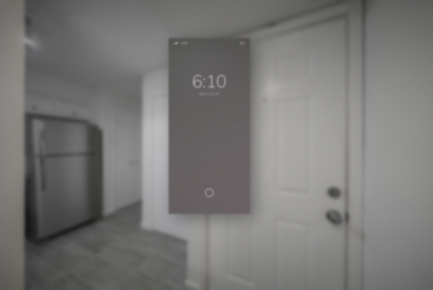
6h10
